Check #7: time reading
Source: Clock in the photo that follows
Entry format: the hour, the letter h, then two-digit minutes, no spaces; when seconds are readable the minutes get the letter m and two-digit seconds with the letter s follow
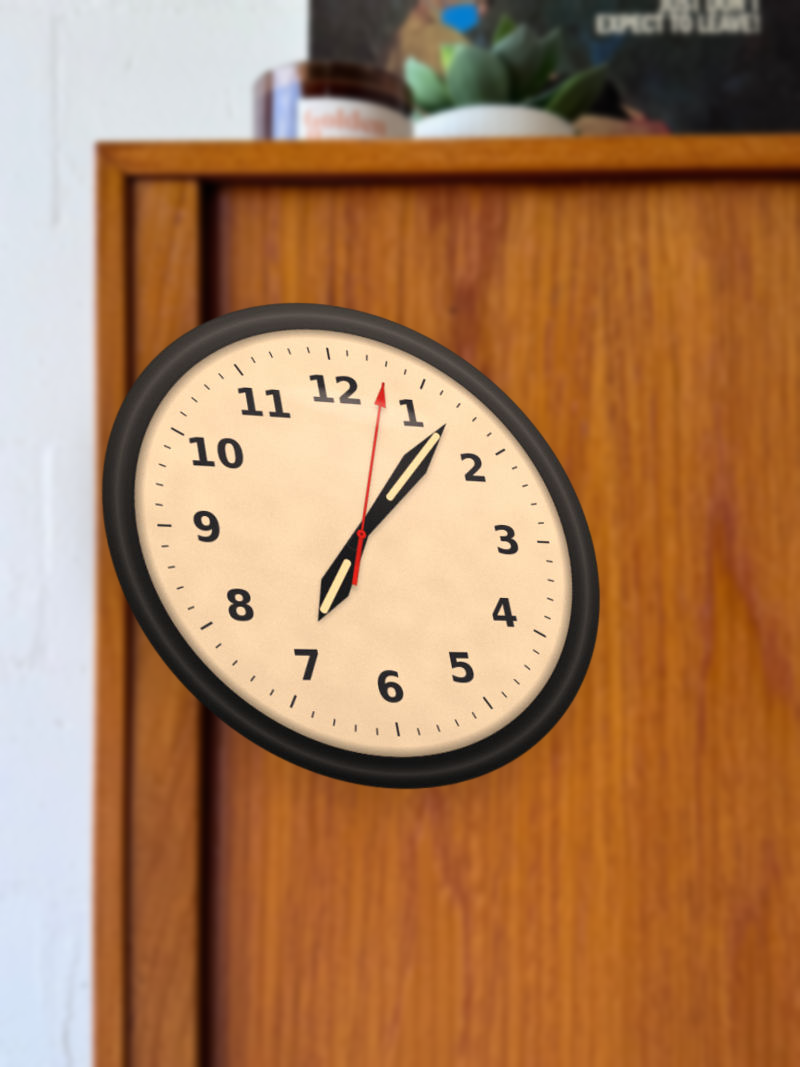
7h07m03s
